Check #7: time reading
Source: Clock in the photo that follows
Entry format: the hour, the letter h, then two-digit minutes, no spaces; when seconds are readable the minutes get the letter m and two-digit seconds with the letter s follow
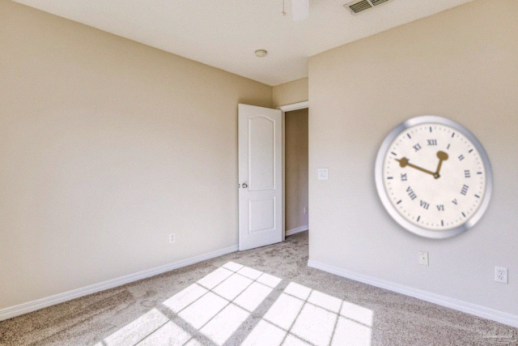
12h49
